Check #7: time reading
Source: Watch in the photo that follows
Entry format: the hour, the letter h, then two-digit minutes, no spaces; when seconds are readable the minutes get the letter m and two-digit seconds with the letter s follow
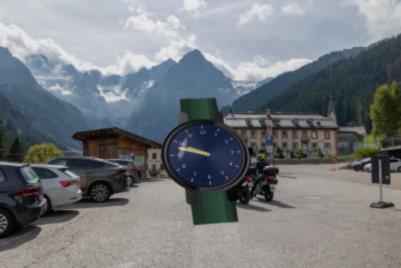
9h48
